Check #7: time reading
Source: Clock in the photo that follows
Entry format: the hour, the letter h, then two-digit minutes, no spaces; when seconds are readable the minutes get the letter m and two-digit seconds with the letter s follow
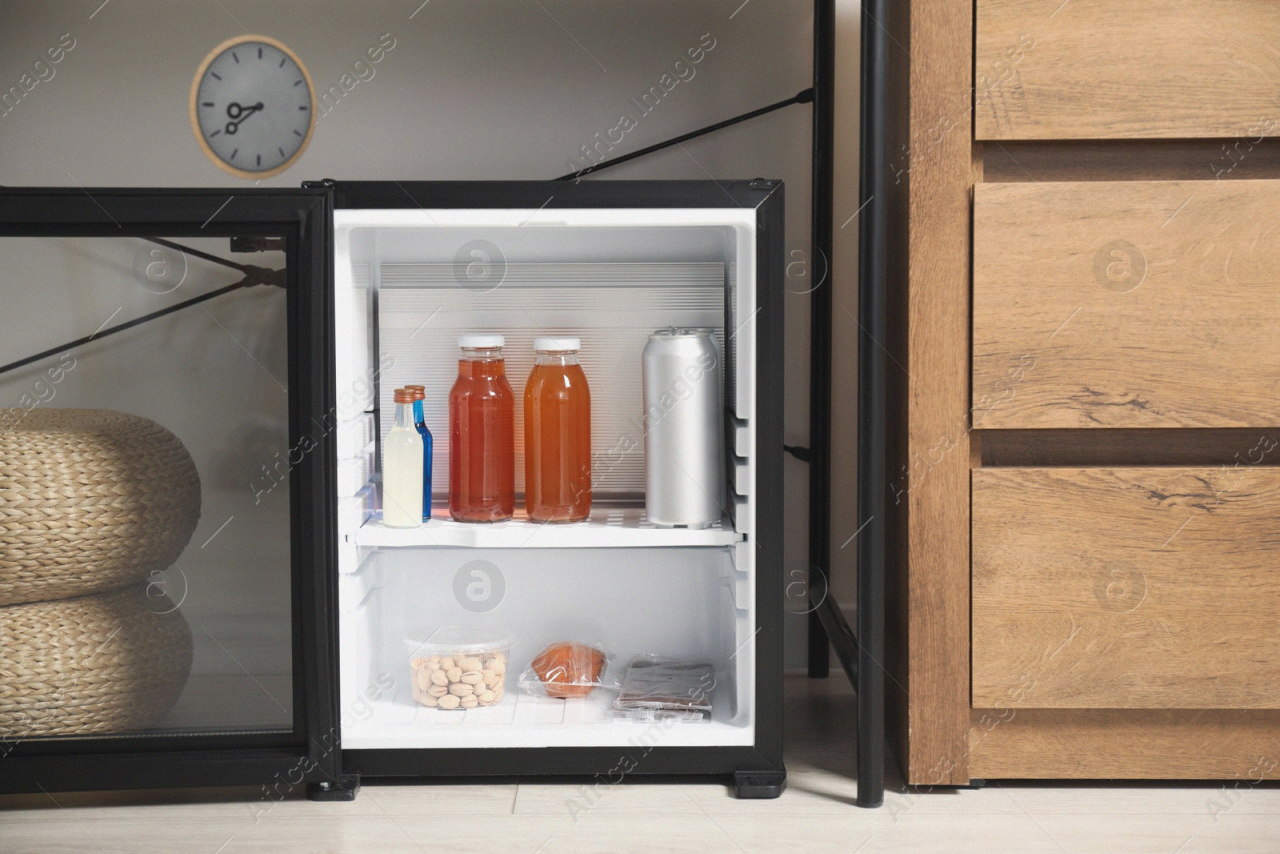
8h39
